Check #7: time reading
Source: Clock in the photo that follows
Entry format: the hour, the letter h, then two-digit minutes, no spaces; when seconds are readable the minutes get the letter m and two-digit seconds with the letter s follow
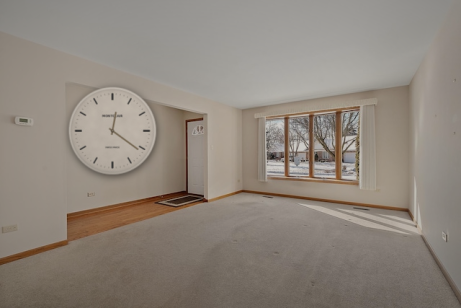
12h21
